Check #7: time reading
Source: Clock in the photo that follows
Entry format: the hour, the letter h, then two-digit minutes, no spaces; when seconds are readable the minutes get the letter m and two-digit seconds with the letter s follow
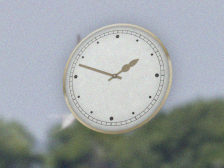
1h48
